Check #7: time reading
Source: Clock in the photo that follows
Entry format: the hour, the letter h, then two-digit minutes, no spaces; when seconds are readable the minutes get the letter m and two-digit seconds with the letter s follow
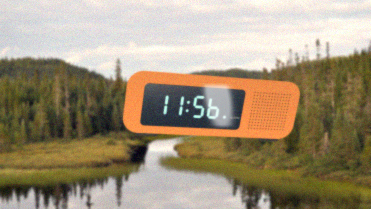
11h56
